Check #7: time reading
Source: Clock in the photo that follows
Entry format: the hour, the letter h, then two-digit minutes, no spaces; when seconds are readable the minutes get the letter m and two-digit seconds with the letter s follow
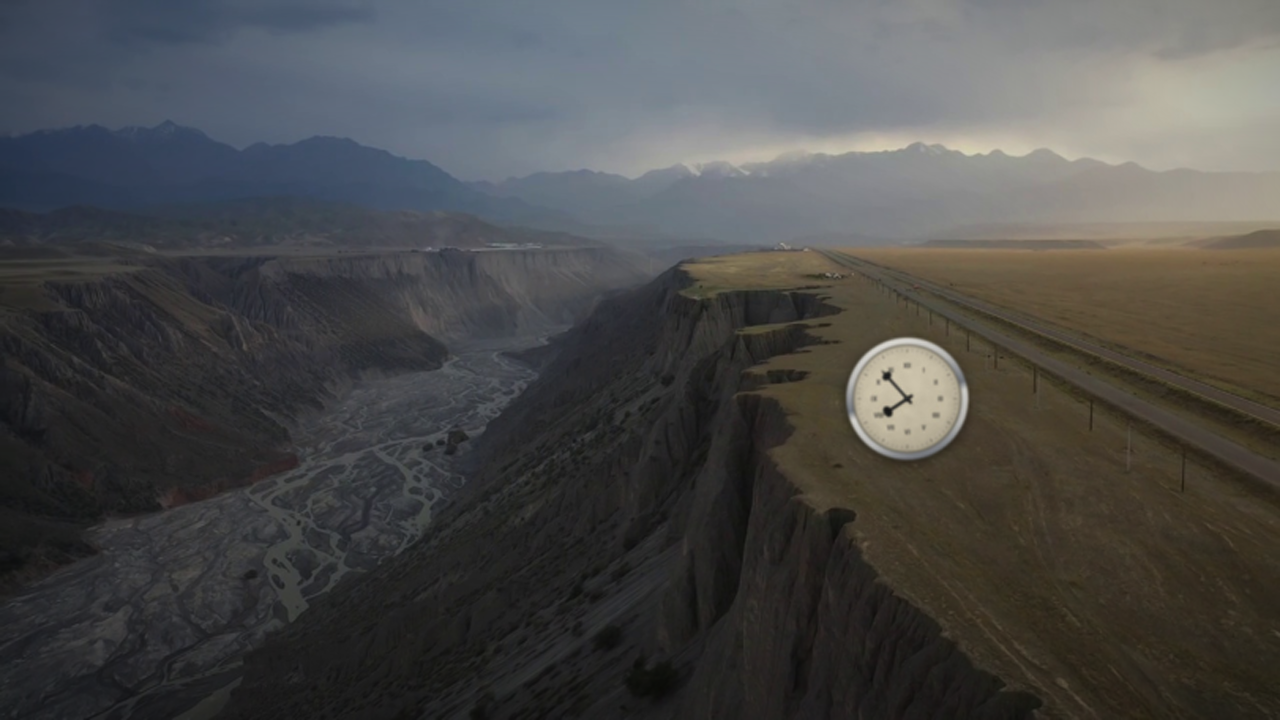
7h53
